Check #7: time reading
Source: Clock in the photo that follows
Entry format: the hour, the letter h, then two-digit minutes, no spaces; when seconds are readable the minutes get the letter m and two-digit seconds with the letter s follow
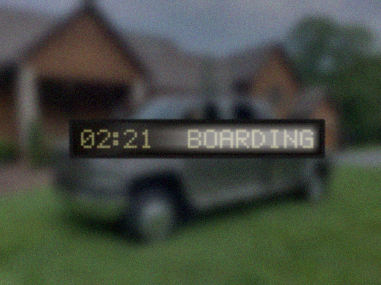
2h21
